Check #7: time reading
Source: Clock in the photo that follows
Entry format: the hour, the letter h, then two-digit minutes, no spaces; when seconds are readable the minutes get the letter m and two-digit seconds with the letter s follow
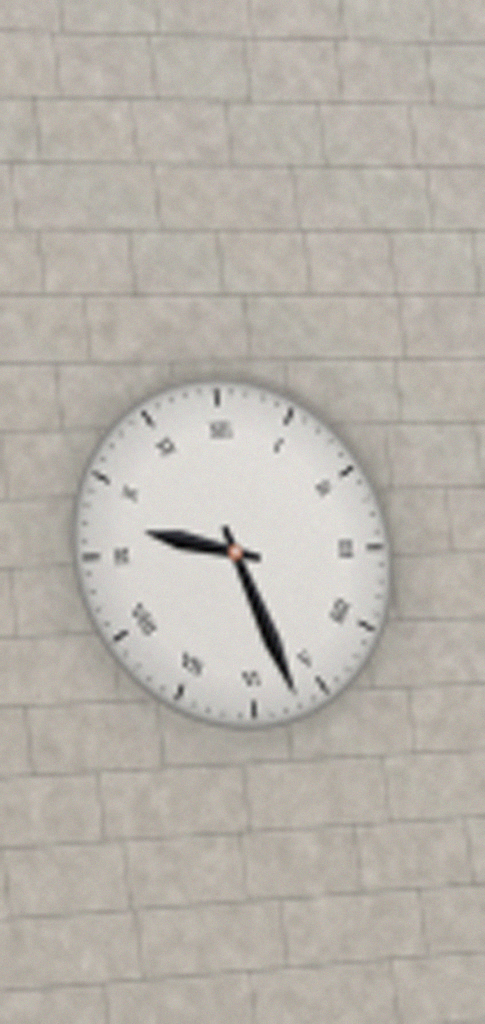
9h27
